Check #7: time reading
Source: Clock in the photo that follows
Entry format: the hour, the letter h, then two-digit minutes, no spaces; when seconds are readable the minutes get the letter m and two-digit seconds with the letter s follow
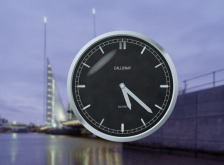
5h22
